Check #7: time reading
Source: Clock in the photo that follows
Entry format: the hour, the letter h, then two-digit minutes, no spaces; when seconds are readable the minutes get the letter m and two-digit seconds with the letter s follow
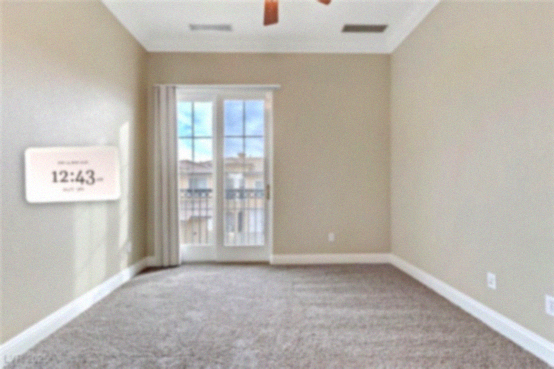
12h43
